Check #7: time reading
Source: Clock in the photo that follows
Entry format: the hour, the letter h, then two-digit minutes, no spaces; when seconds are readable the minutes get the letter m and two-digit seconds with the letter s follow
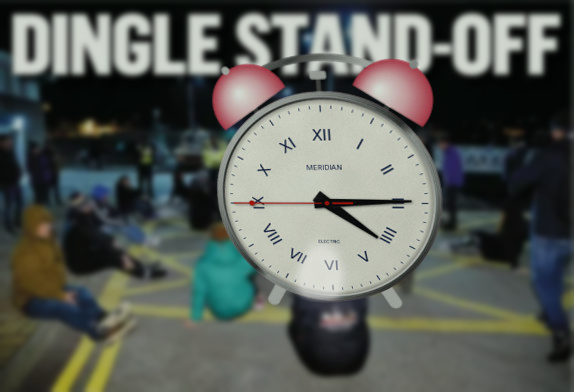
4h14m45s
